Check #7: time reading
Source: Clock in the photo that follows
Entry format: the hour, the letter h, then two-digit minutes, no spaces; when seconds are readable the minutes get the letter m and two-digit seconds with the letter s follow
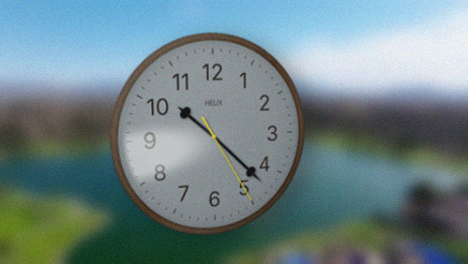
10h22m25s
